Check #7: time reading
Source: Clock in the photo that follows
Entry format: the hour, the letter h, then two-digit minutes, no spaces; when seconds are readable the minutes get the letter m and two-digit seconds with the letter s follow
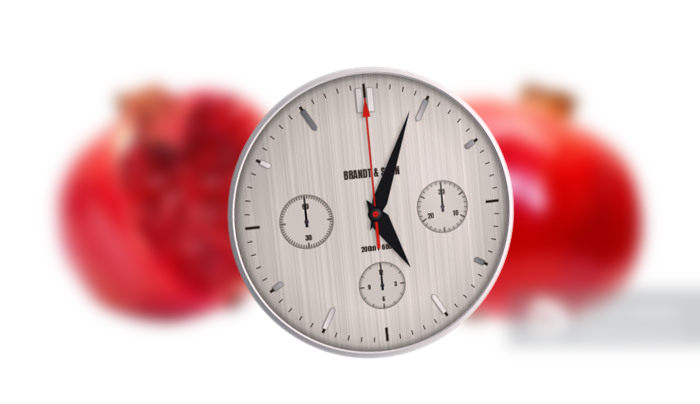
5h04
